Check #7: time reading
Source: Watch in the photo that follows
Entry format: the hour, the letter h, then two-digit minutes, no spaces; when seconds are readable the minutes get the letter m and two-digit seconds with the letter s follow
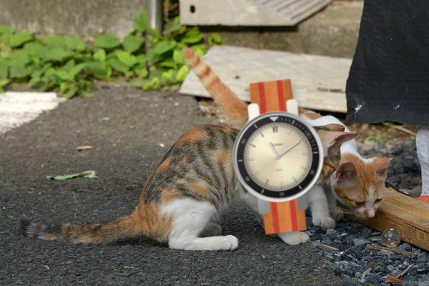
11h10
